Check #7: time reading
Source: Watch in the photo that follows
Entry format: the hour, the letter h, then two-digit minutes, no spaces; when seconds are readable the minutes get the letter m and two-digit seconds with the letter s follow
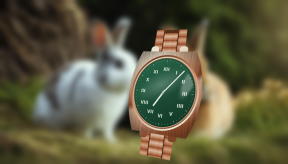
7h07
